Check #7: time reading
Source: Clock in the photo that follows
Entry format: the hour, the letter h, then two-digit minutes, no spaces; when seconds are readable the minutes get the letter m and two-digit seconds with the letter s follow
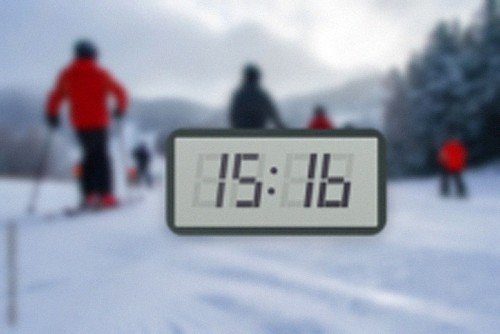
15h16
